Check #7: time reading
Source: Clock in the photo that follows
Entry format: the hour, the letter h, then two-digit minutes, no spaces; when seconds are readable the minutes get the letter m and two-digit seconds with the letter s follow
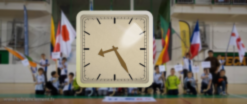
8h25
